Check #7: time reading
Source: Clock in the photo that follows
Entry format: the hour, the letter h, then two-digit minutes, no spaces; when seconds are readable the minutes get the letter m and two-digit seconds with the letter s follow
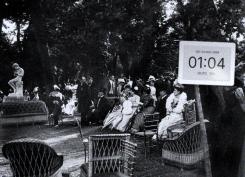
1h04
